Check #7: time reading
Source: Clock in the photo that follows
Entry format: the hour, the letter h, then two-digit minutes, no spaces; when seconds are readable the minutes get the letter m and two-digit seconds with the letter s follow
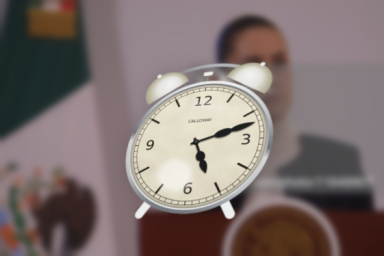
5h12
